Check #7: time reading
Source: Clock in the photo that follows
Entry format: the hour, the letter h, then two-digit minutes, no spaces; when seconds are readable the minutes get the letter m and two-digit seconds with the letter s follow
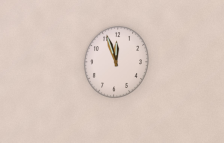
11h56
